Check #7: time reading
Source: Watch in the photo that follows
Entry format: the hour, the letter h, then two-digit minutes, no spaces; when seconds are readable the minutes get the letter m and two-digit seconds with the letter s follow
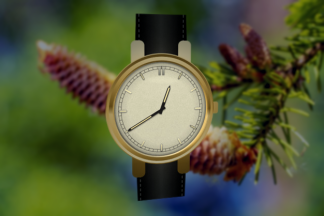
12h40
